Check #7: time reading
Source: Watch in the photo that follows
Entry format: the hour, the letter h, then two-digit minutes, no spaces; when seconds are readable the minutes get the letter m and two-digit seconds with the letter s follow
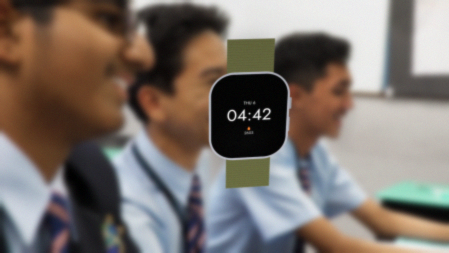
4h42
